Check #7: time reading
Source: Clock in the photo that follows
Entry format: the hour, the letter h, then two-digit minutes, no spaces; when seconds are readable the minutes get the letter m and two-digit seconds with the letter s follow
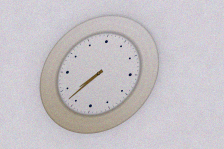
7h37
